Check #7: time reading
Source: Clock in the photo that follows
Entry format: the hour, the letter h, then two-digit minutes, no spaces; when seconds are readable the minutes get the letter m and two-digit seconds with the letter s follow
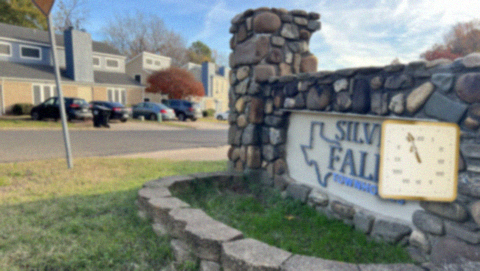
10h56
